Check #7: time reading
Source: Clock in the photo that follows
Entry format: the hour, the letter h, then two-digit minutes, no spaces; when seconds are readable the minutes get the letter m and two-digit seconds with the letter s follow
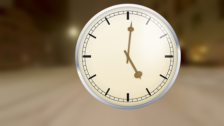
5h01
